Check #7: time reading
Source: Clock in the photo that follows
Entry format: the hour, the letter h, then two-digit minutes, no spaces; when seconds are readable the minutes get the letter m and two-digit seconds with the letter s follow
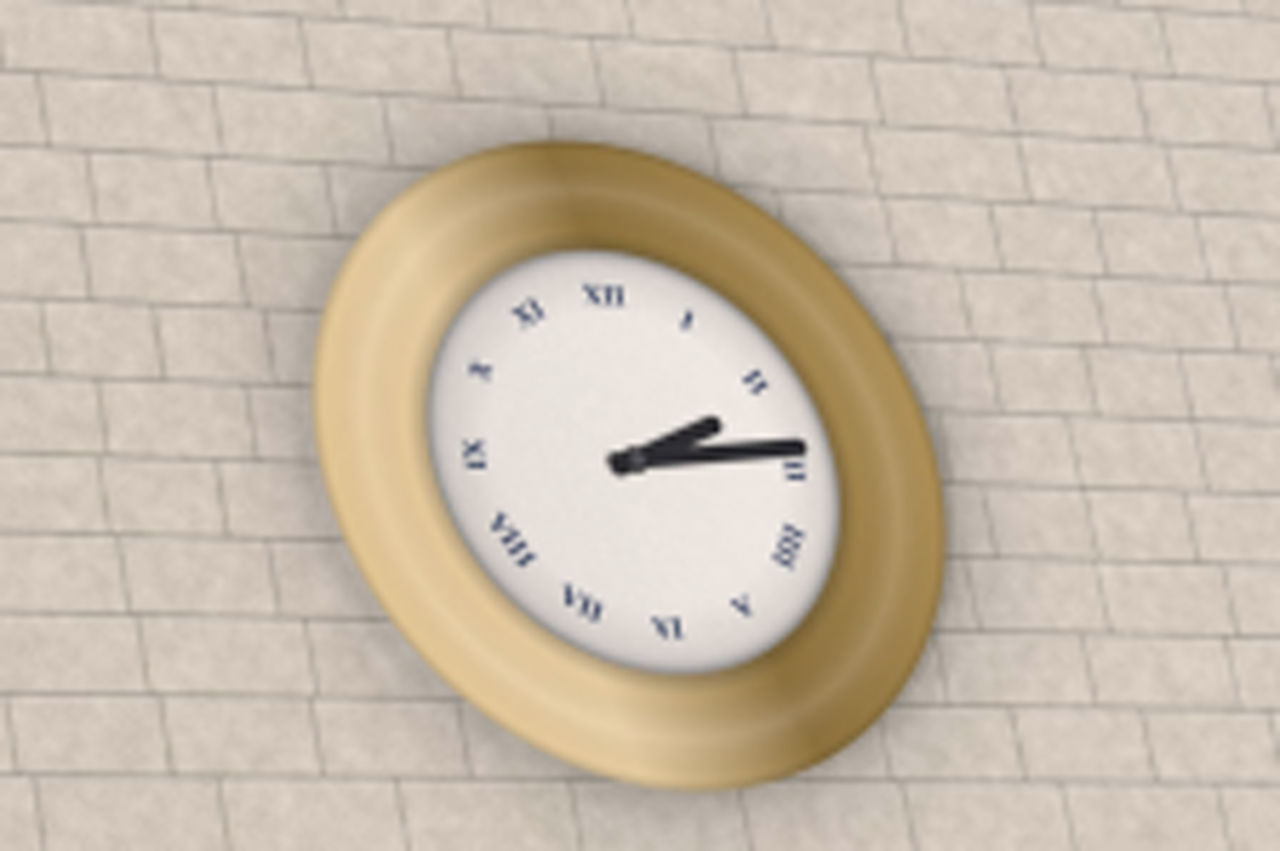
2h14
